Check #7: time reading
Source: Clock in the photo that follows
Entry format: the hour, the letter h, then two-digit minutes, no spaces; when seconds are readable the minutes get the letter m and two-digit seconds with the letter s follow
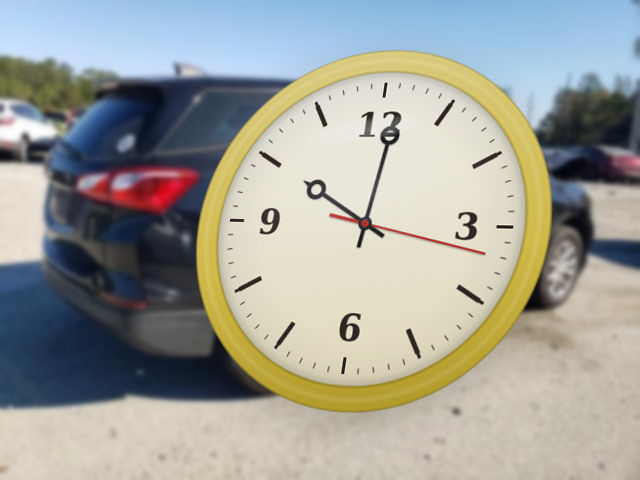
10h01m17s
